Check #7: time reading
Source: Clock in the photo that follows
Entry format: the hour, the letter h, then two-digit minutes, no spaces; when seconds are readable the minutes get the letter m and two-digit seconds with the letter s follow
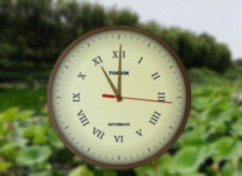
11h00m16s
